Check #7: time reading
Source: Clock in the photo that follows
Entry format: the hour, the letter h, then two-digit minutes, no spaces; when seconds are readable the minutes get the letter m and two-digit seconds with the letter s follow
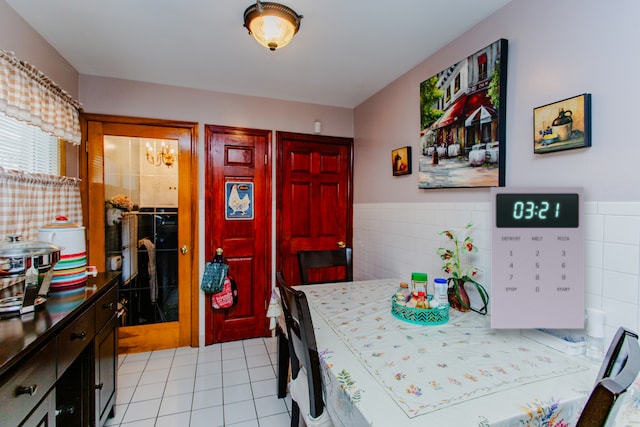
3h21
